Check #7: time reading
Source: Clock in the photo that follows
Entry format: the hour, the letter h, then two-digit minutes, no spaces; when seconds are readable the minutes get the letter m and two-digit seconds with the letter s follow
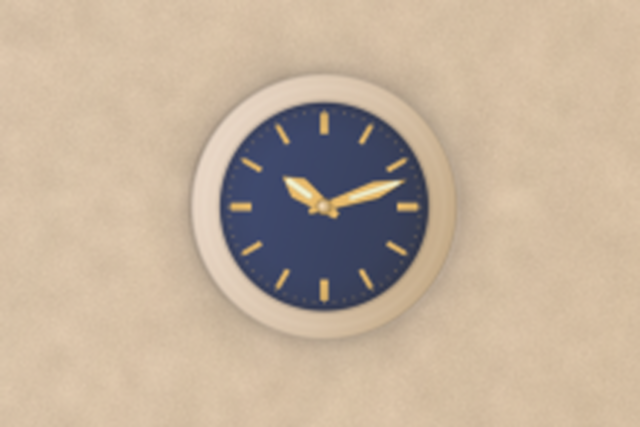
10h12
